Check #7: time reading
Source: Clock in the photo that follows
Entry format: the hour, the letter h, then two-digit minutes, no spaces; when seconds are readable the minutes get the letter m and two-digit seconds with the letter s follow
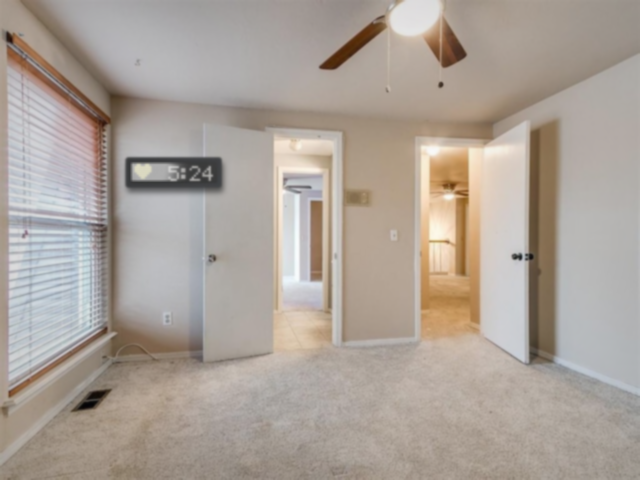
5h24
